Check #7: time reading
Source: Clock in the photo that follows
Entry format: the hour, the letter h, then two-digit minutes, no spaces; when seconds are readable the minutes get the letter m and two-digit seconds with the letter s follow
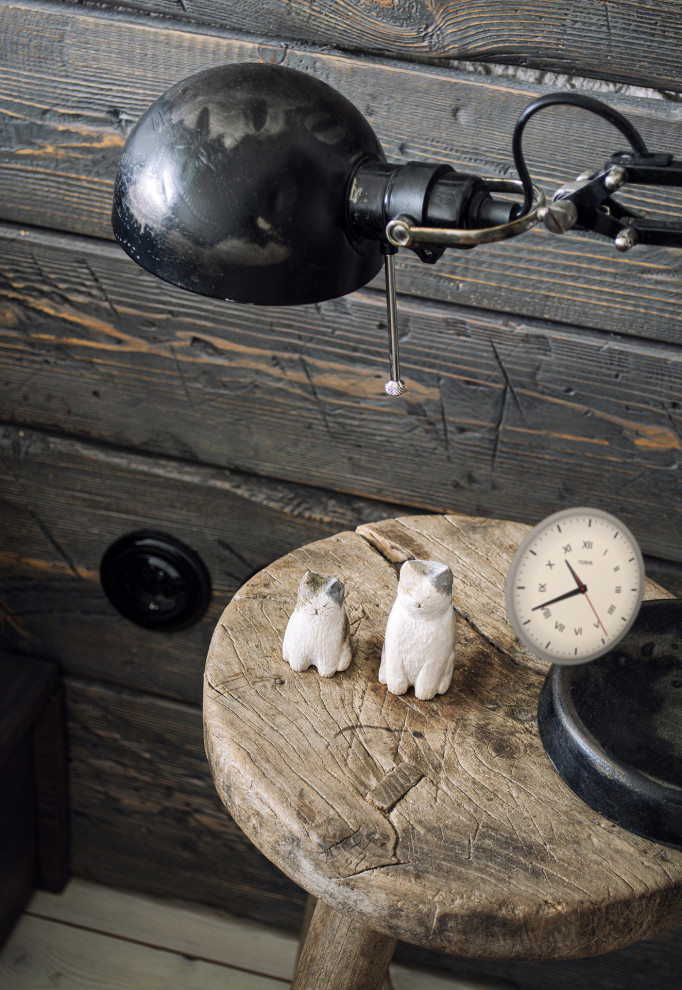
10h41m24s
